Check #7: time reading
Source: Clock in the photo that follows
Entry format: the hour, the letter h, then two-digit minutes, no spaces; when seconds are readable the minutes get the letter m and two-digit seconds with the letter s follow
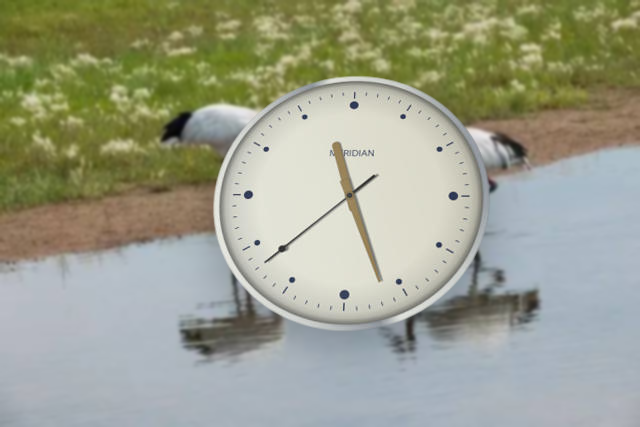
11h26m38s
